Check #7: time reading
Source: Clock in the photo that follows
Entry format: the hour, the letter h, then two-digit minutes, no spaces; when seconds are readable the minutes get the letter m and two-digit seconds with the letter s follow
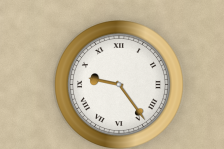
9h24
